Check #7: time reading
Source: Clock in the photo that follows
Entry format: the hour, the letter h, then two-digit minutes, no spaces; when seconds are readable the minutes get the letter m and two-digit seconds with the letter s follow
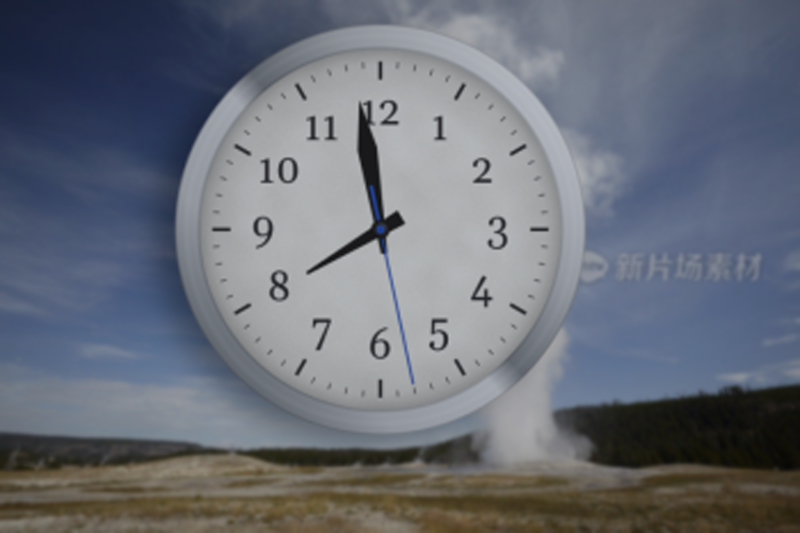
7h58m28s
